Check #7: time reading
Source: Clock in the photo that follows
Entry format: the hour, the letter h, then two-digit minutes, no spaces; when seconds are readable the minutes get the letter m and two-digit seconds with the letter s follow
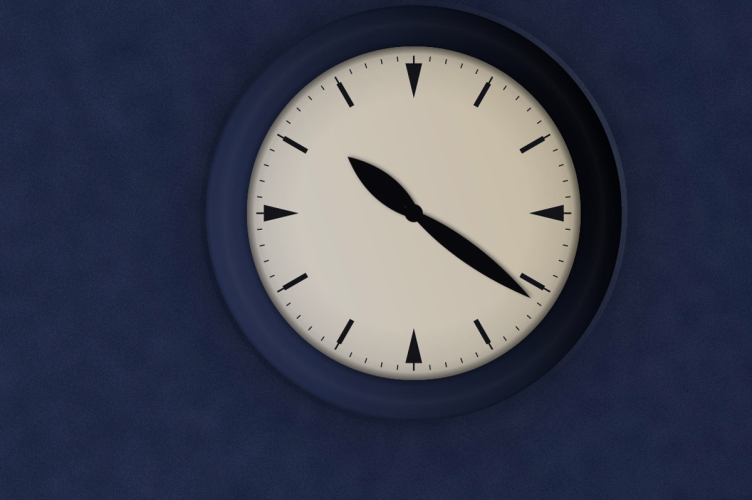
10h21
